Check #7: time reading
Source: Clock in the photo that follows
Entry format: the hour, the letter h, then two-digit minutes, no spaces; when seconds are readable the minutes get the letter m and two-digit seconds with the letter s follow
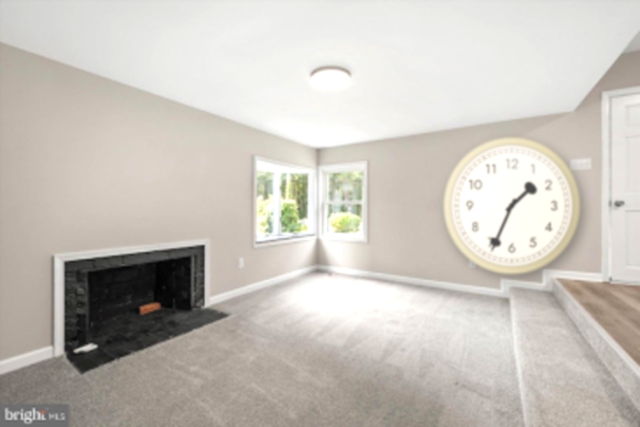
1h34
